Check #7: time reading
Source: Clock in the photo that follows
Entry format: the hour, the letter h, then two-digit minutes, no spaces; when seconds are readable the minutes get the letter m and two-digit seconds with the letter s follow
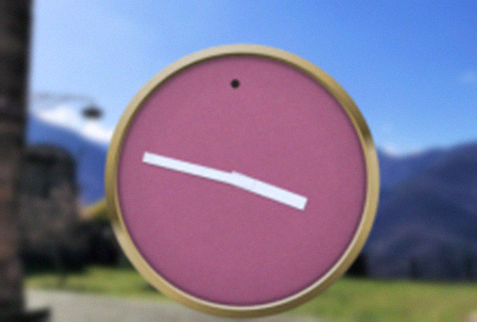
3h48
